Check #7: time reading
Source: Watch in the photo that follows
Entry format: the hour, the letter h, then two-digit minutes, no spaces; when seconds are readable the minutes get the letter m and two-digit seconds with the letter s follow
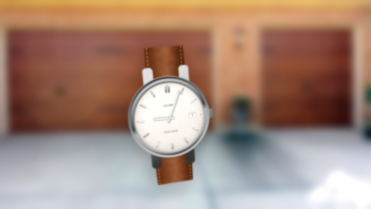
9h04
